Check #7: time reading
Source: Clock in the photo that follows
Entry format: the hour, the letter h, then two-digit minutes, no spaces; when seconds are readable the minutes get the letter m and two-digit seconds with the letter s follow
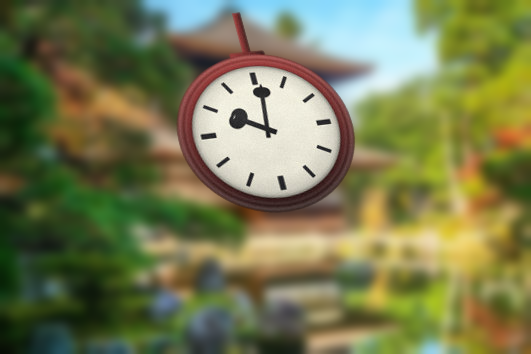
10h01
